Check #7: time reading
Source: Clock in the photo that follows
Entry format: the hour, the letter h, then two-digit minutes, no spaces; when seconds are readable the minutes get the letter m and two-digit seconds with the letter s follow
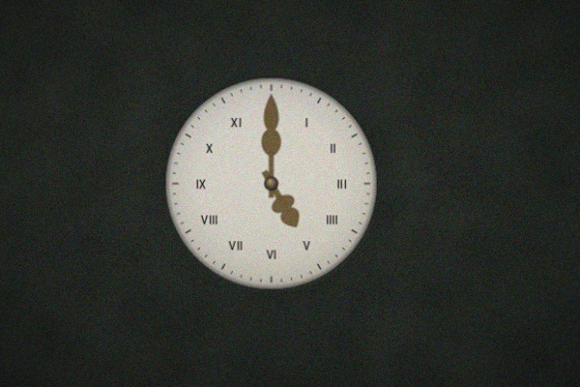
5h00
